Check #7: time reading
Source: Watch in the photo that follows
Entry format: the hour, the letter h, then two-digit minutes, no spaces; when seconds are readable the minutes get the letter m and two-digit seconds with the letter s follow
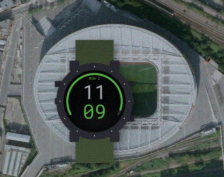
11h09
